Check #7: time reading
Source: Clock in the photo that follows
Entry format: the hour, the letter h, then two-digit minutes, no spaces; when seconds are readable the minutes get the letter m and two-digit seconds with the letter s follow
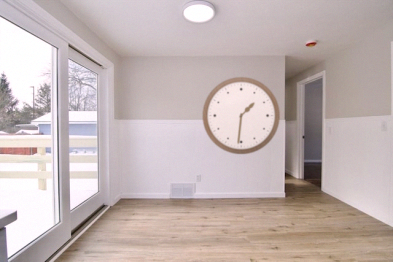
1h31
